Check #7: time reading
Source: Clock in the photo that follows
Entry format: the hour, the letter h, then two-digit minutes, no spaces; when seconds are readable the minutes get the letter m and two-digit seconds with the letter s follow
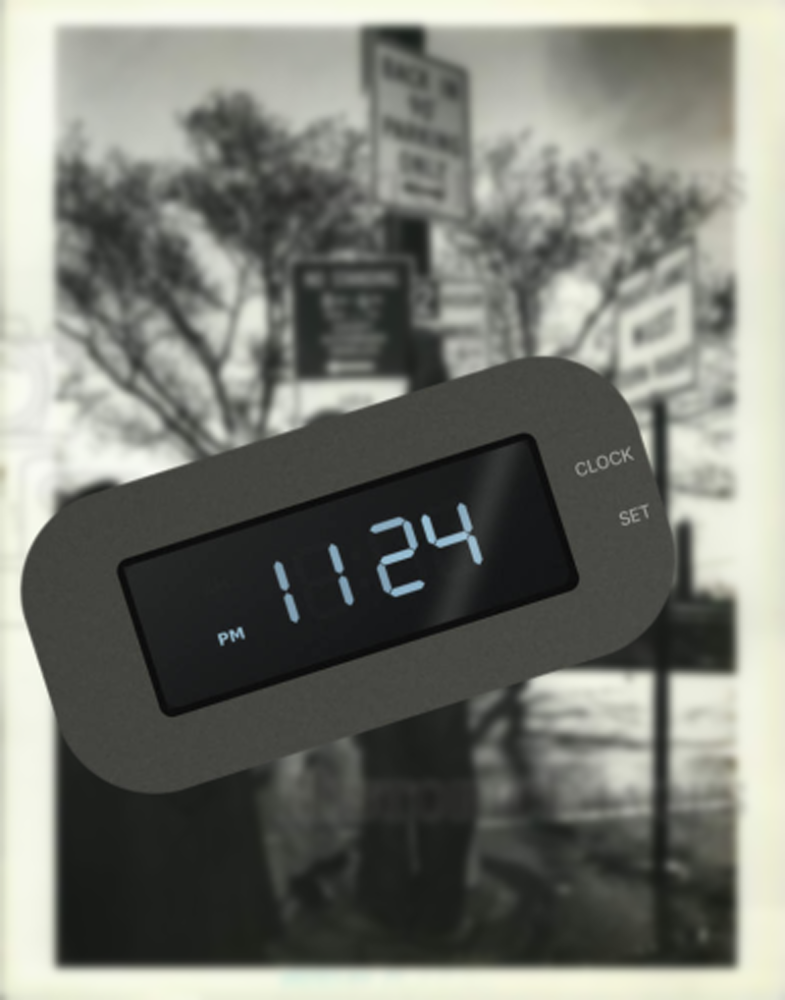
11h24
